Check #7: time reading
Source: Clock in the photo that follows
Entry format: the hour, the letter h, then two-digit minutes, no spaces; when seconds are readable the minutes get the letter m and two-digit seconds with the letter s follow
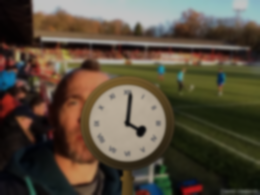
4h01
